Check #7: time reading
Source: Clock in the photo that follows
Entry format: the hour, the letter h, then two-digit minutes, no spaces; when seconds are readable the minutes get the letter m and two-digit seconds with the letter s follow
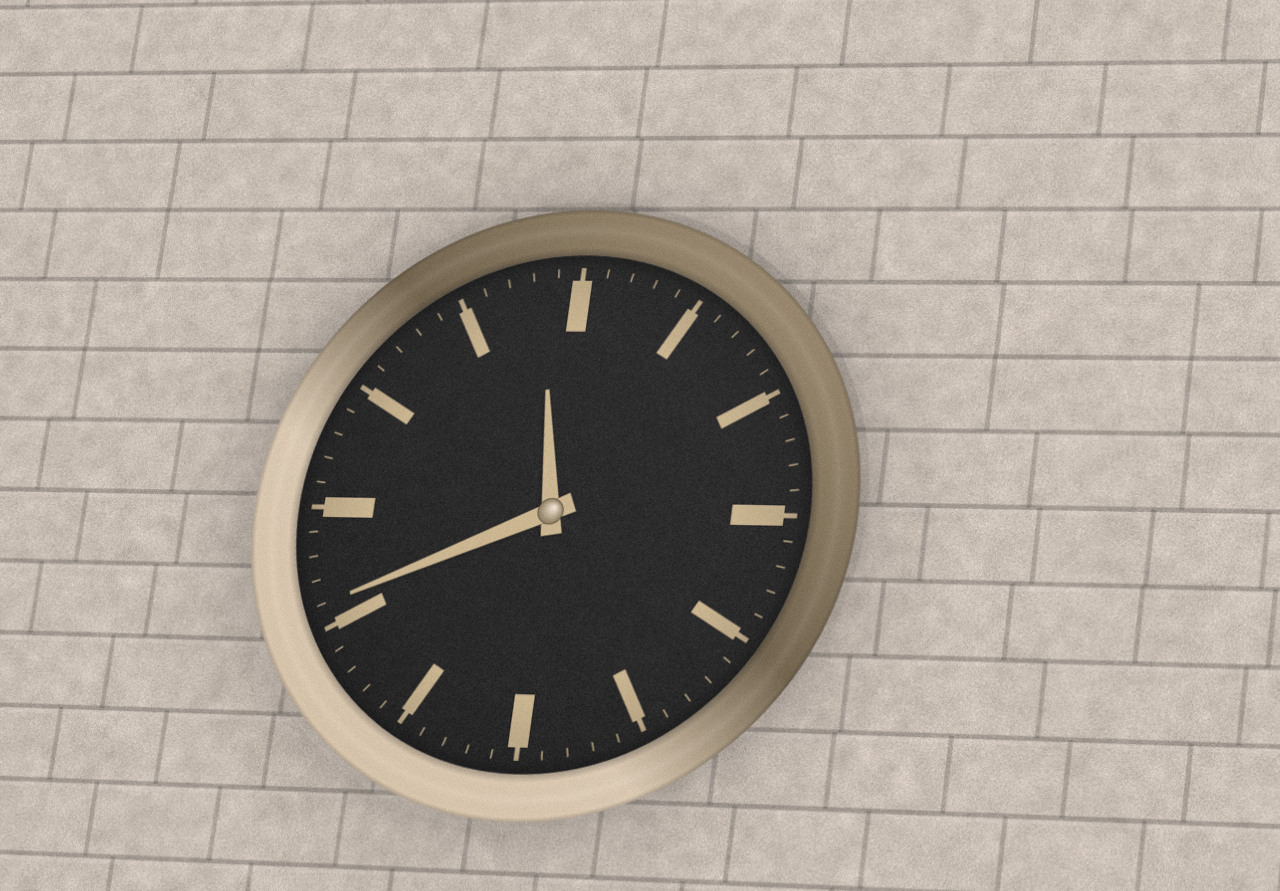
11h41
